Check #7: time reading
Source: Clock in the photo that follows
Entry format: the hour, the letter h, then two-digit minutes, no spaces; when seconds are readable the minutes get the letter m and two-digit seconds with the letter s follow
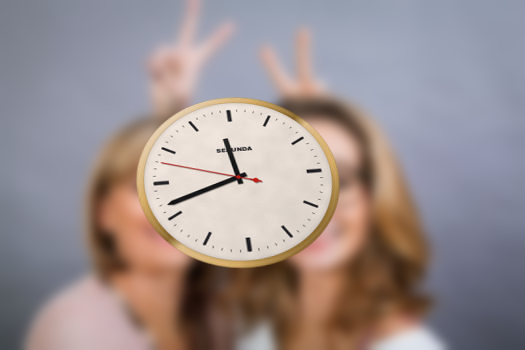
11h41m48s
